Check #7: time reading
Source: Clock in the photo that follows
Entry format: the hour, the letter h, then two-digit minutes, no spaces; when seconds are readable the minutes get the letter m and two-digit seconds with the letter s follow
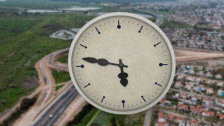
5h47
